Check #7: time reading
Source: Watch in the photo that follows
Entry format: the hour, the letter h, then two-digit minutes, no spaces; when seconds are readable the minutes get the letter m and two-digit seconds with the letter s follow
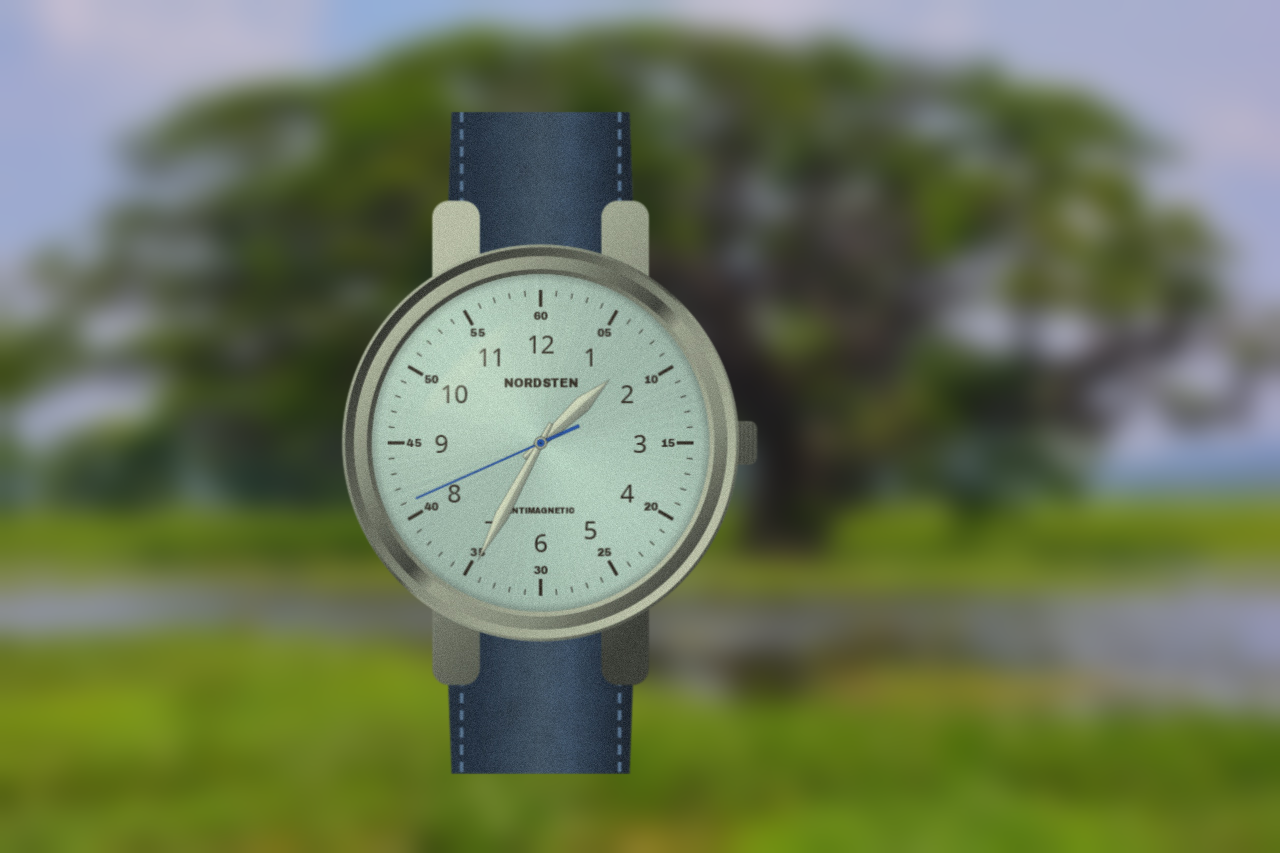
1h34m41s
